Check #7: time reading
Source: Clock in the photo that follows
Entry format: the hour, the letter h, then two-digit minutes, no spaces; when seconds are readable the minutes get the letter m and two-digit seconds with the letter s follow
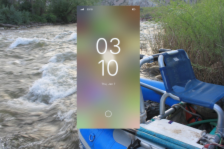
3h10
